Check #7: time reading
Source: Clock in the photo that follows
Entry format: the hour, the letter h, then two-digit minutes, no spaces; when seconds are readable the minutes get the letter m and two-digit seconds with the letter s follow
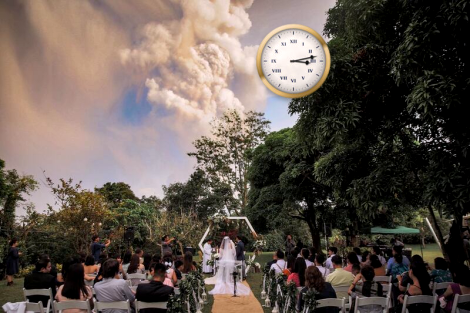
3h13
